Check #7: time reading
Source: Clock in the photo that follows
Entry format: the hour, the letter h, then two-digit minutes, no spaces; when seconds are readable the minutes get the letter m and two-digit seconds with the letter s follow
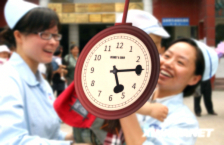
5h14
